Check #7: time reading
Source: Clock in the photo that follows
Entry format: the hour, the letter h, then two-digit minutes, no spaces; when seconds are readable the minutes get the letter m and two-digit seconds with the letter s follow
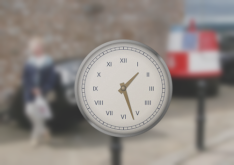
1h27
